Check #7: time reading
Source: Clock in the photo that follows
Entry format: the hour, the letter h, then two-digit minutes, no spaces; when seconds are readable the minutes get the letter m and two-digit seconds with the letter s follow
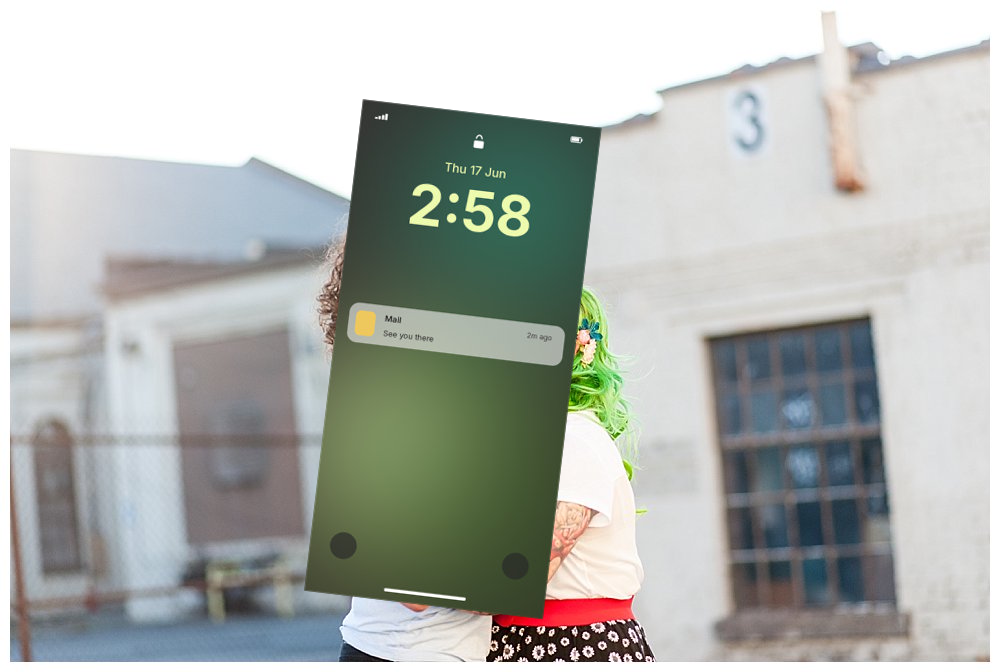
2h58
